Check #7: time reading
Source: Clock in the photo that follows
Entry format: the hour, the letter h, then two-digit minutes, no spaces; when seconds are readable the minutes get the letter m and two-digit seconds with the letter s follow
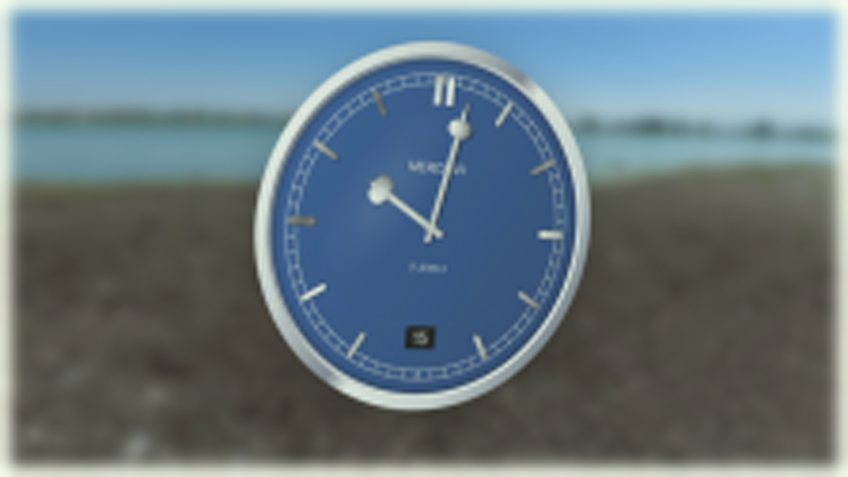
10h02
